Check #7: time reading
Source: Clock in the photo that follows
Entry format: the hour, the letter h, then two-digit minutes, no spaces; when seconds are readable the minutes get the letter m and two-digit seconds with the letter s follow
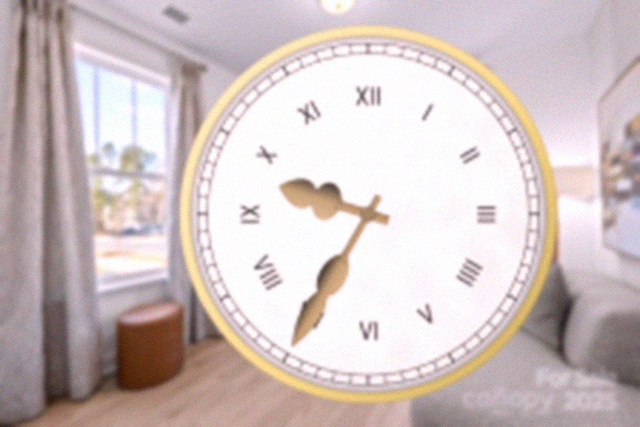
9h35
